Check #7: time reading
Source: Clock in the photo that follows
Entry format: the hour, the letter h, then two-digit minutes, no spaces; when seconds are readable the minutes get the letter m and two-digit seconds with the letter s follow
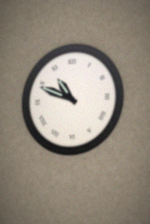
10h49
